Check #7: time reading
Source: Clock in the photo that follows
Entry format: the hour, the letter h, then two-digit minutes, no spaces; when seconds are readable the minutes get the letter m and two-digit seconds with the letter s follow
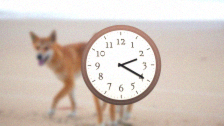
2h20
